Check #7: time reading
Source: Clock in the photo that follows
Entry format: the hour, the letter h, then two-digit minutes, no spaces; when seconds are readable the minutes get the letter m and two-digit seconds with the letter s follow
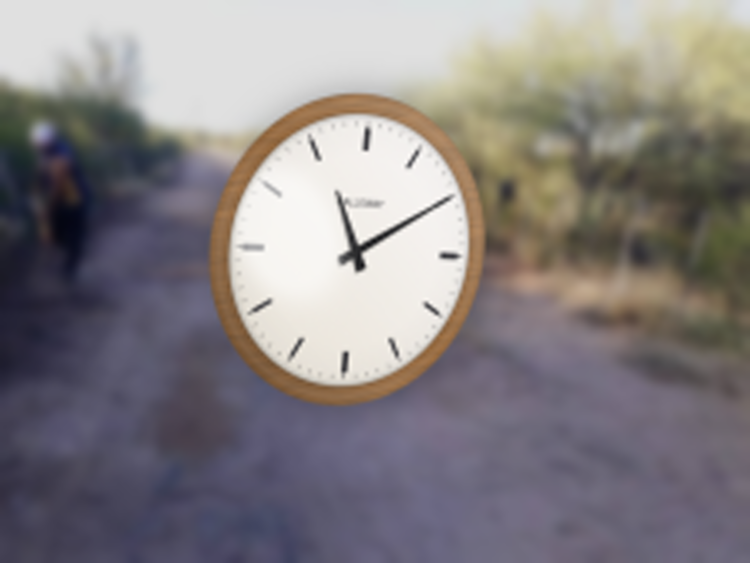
11h10
